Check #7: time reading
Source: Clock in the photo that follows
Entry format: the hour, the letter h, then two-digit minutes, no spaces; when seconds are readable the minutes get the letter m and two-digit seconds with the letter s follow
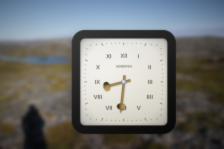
8h31
